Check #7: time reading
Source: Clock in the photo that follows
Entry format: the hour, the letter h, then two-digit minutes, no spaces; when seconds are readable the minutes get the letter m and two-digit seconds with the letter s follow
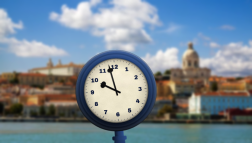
9h58
